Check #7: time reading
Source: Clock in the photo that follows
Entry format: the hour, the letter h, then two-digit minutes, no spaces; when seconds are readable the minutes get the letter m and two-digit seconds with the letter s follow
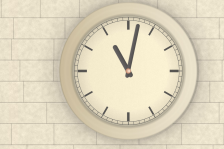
11h02
